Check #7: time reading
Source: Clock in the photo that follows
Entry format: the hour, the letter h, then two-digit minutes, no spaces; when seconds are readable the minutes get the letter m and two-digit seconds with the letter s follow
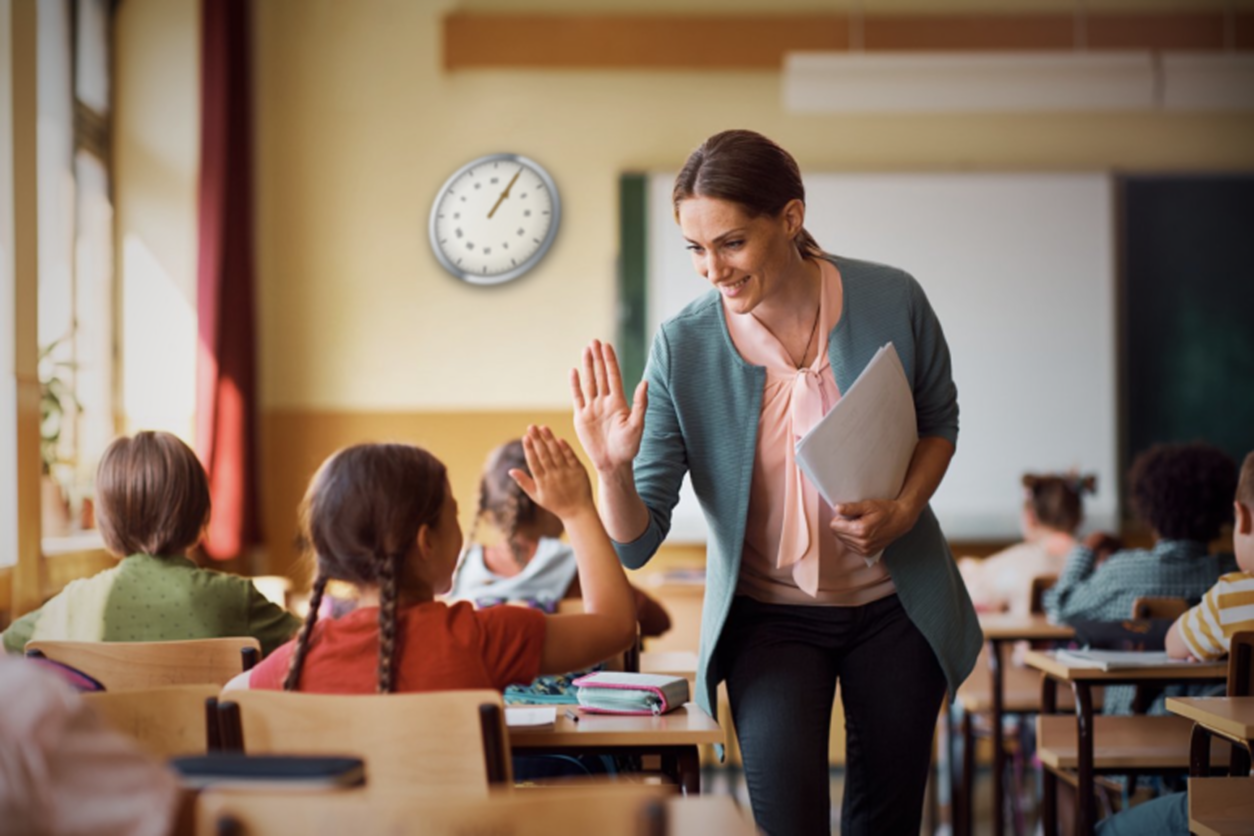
1h05
